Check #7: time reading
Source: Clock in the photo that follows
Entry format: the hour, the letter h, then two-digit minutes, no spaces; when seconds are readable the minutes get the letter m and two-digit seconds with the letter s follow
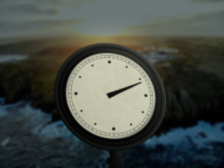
2h11
